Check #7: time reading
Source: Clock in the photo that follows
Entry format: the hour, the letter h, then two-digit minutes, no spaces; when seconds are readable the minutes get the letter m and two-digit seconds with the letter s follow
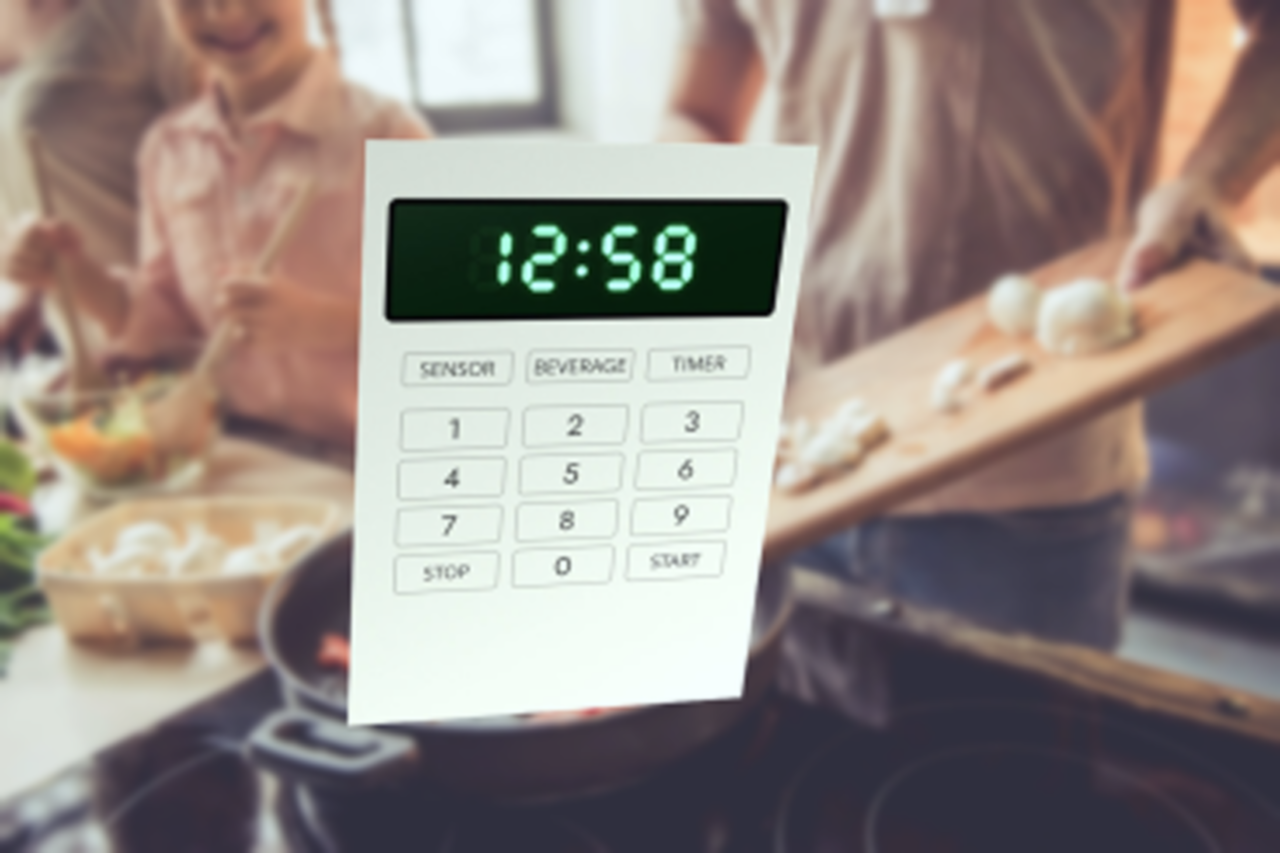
12h58
